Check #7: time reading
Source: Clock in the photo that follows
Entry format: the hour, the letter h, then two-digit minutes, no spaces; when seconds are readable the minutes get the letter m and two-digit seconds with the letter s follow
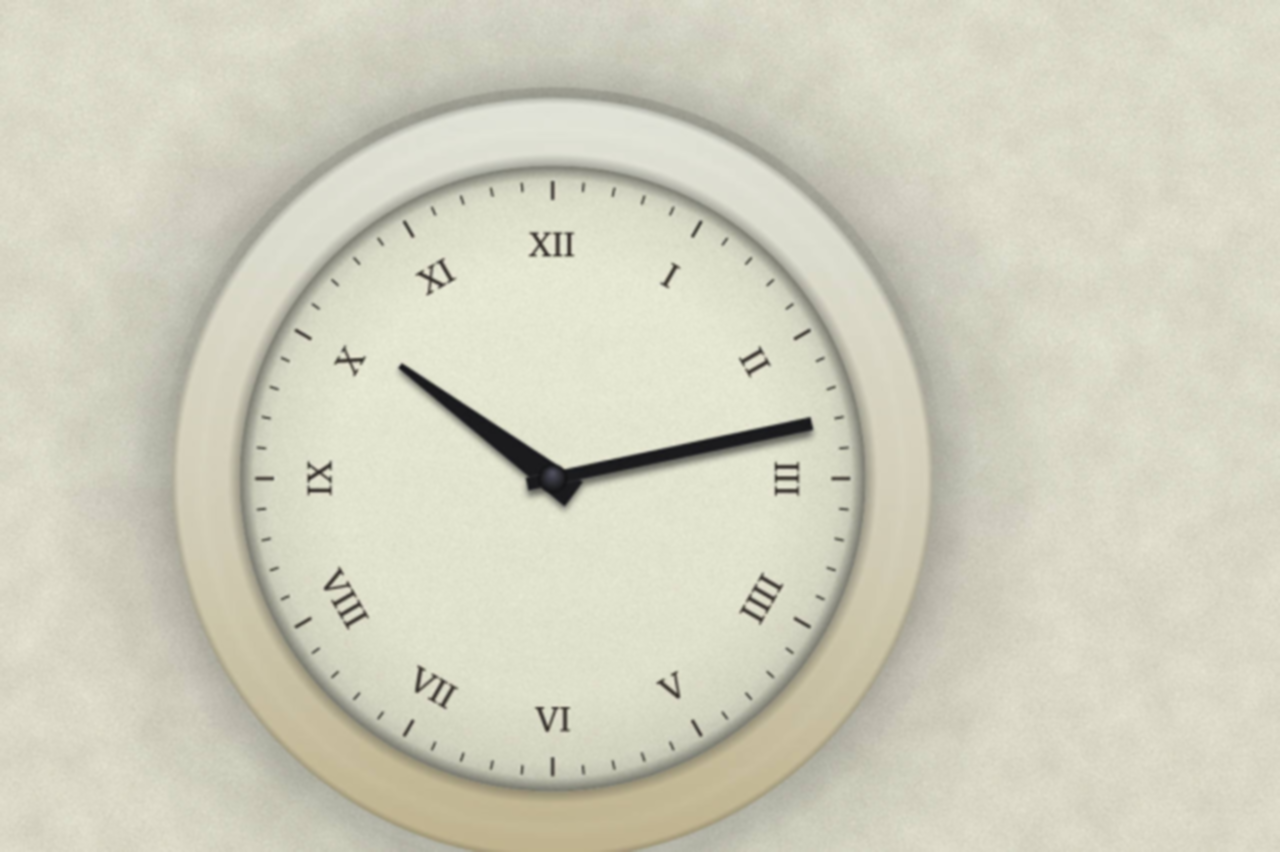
10h13
